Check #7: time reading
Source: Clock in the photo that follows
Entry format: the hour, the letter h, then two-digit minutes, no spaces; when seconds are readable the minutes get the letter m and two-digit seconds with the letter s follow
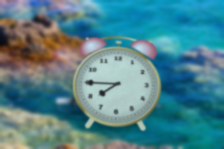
7h45
